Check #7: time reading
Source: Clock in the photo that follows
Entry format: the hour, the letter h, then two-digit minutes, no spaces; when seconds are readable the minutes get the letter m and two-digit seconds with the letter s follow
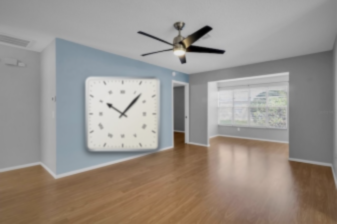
10h07
